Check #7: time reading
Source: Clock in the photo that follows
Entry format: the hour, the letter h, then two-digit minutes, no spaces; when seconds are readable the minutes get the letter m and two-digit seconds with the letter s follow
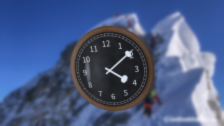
4h09
